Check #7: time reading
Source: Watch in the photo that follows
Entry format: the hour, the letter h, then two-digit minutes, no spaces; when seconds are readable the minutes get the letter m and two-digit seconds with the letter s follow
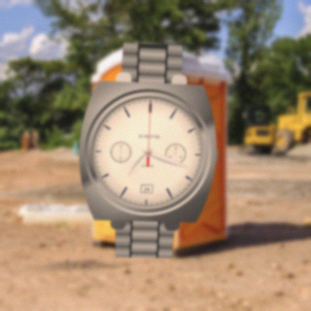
7h18
